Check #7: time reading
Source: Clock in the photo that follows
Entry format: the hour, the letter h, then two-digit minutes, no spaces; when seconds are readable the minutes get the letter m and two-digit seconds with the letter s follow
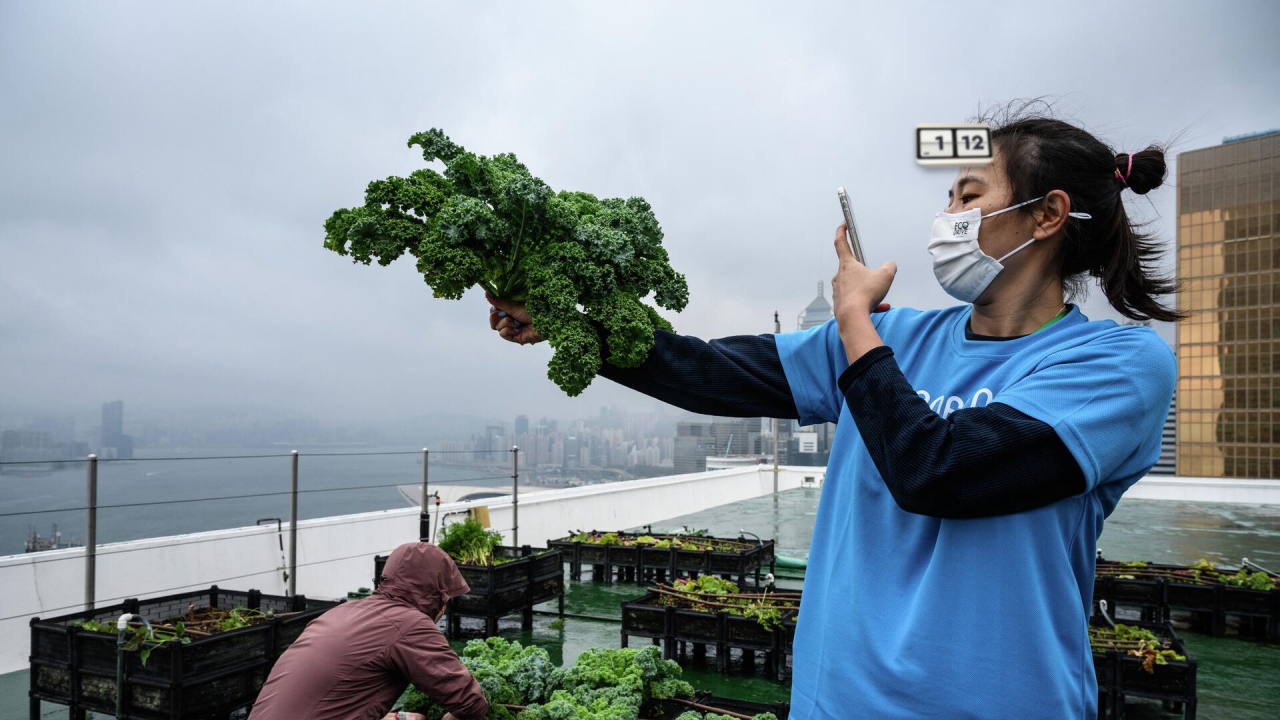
1h12
